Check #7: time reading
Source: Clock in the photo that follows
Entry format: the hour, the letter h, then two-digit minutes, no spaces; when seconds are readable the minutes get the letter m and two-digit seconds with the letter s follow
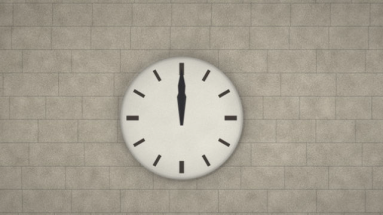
12h00
